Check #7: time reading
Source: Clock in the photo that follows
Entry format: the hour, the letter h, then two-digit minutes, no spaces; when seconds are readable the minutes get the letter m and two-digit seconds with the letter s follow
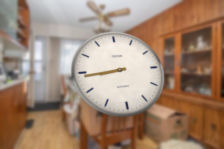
8h44
